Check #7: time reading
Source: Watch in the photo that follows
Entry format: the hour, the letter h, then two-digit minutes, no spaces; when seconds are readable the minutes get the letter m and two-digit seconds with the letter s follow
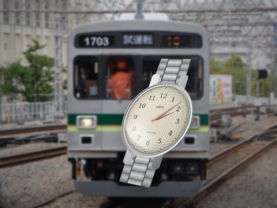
2h08
